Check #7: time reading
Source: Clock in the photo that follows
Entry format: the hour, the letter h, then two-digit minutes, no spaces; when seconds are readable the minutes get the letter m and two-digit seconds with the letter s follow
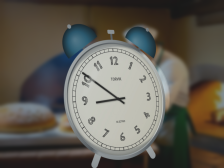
8h51
